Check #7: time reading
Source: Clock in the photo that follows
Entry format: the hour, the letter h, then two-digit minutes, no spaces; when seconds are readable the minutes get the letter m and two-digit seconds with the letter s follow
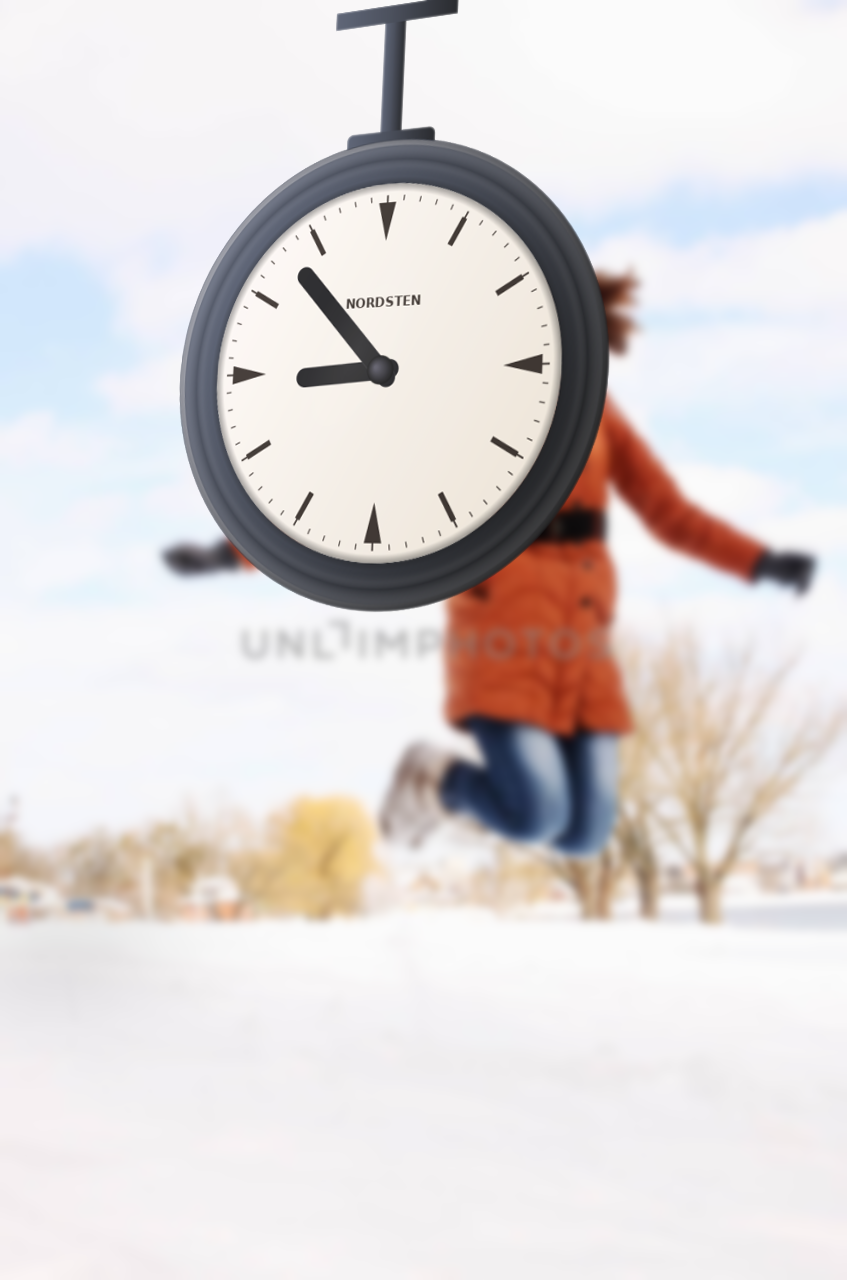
8h53
